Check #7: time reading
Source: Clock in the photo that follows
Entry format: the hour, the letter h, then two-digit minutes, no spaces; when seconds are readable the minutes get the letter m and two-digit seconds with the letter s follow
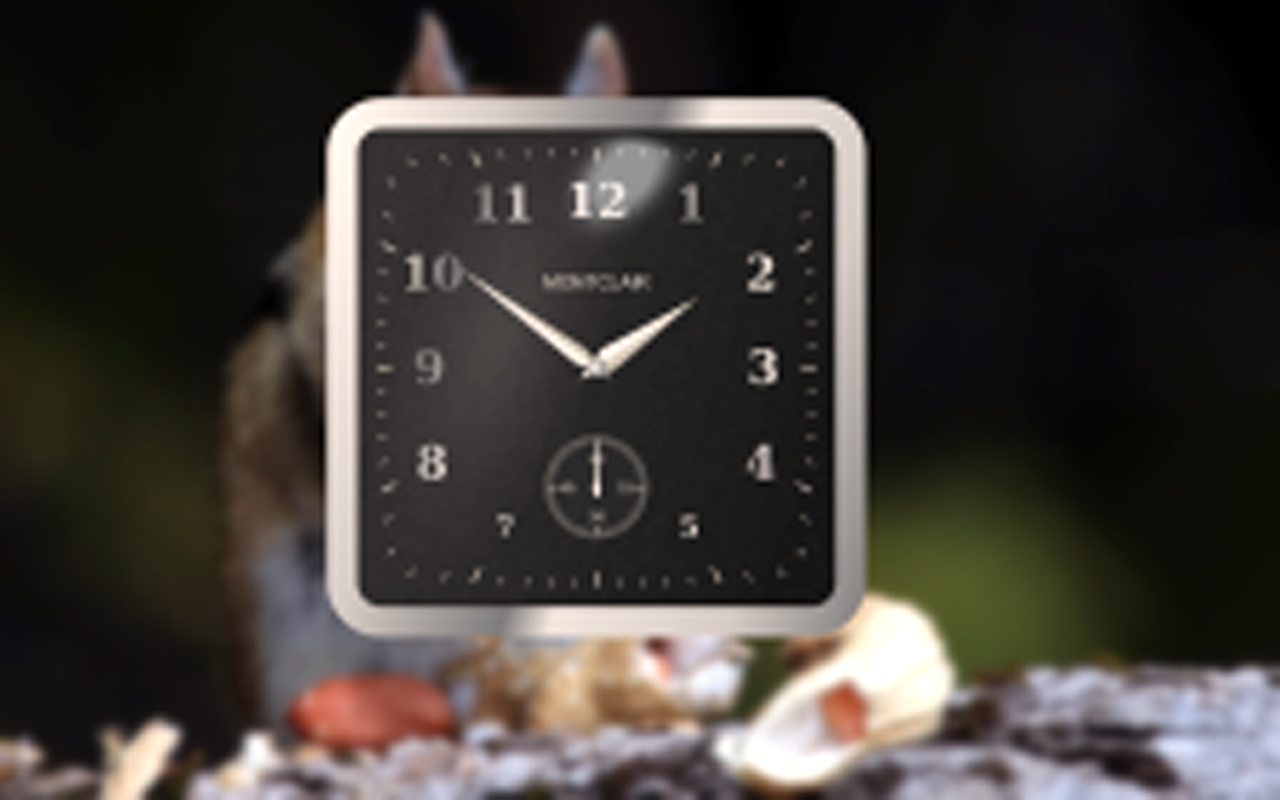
1h51
